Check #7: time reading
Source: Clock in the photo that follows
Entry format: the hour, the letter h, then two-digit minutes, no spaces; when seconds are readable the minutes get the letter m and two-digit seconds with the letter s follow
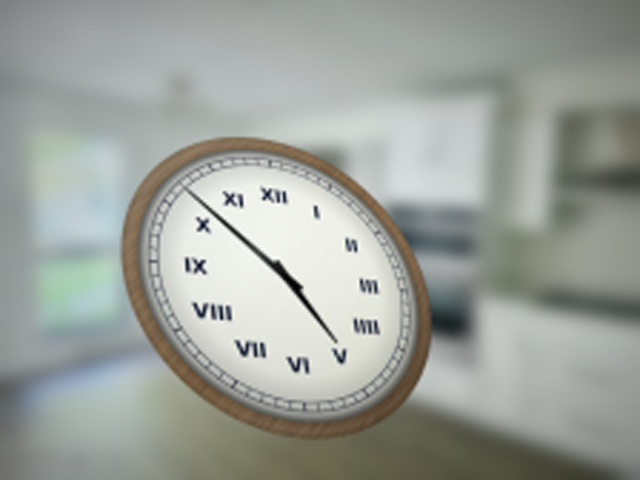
4h52
